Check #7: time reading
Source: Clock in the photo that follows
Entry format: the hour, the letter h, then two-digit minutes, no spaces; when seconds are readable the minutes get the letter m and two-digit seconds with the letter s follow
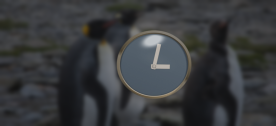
3h02
